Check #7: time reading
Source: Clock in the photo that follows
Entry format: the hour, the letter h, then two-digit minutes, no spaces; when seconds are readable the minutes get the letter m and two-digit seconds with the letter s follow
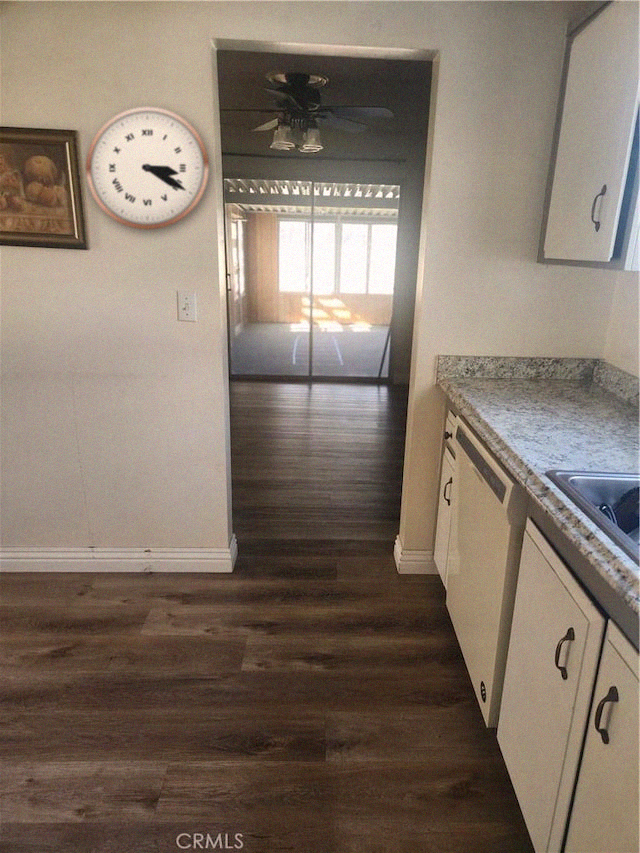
3h20
